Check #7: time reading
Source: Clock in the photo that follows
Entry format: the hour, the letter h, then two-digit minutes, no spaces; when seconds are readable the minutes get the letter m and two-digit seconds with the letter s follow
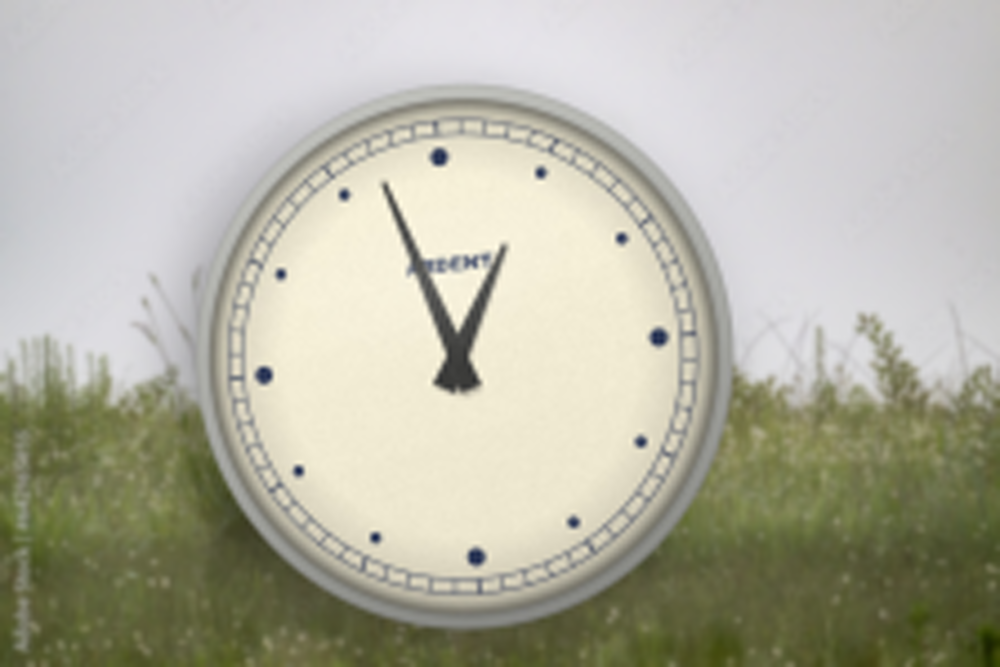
12h57
